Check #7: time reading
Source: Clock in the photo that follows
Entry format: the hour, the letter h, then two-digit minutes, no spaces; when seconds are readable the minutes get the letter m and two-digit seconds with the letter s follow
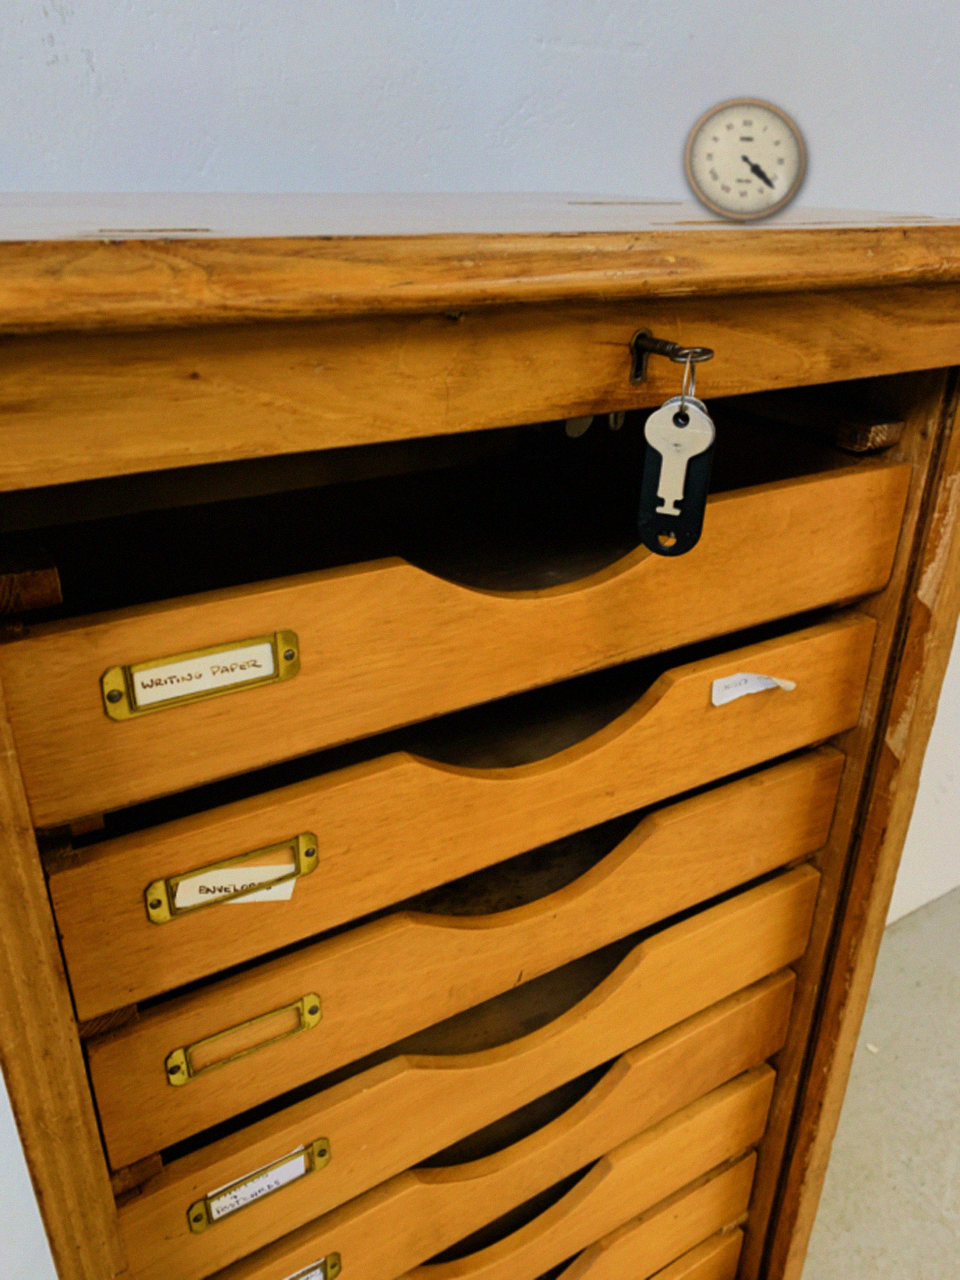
4h22
